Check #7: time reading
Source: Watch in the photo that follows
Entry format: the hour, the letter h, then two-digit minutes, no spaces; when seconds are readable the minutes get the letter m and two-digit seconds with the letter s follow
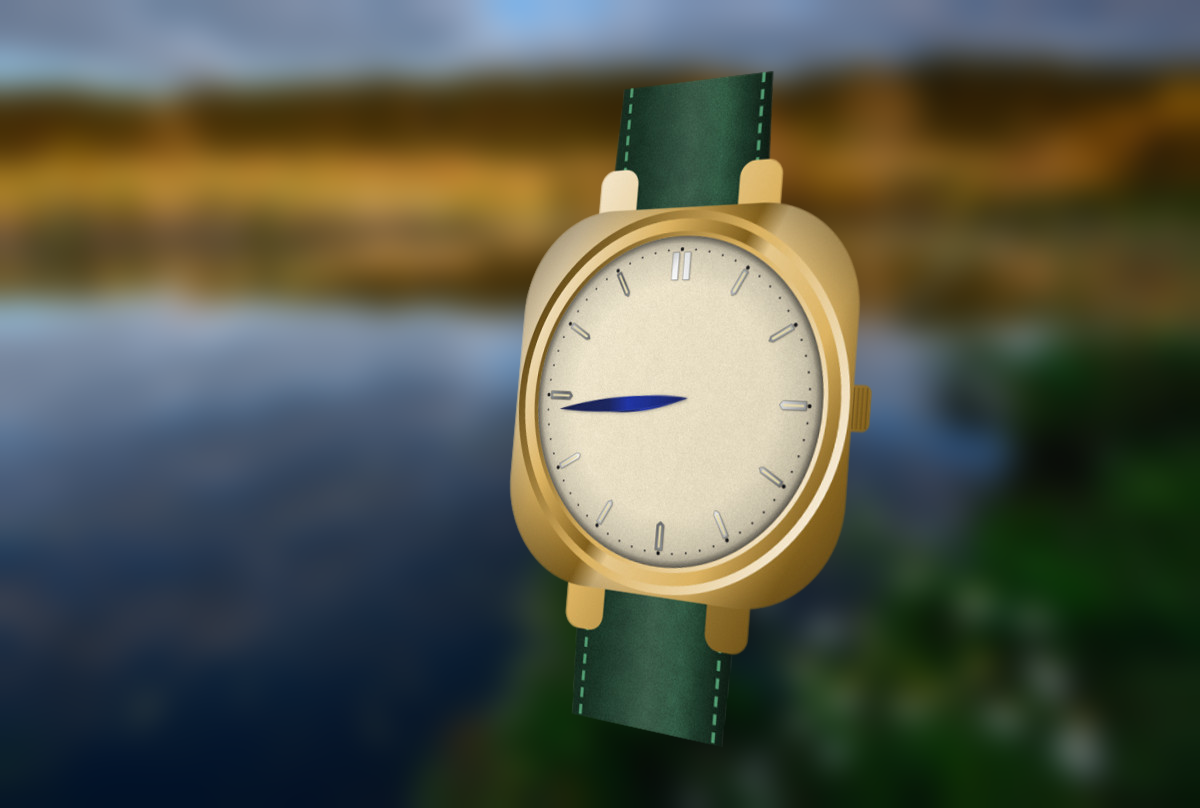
8h44
